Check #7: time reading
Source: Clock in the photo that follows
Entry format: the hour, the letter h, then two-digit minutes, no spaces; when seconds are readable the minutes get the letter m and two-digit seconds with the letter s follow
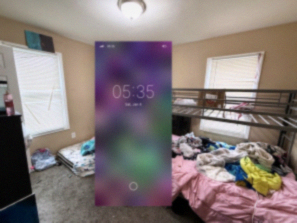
5h35
